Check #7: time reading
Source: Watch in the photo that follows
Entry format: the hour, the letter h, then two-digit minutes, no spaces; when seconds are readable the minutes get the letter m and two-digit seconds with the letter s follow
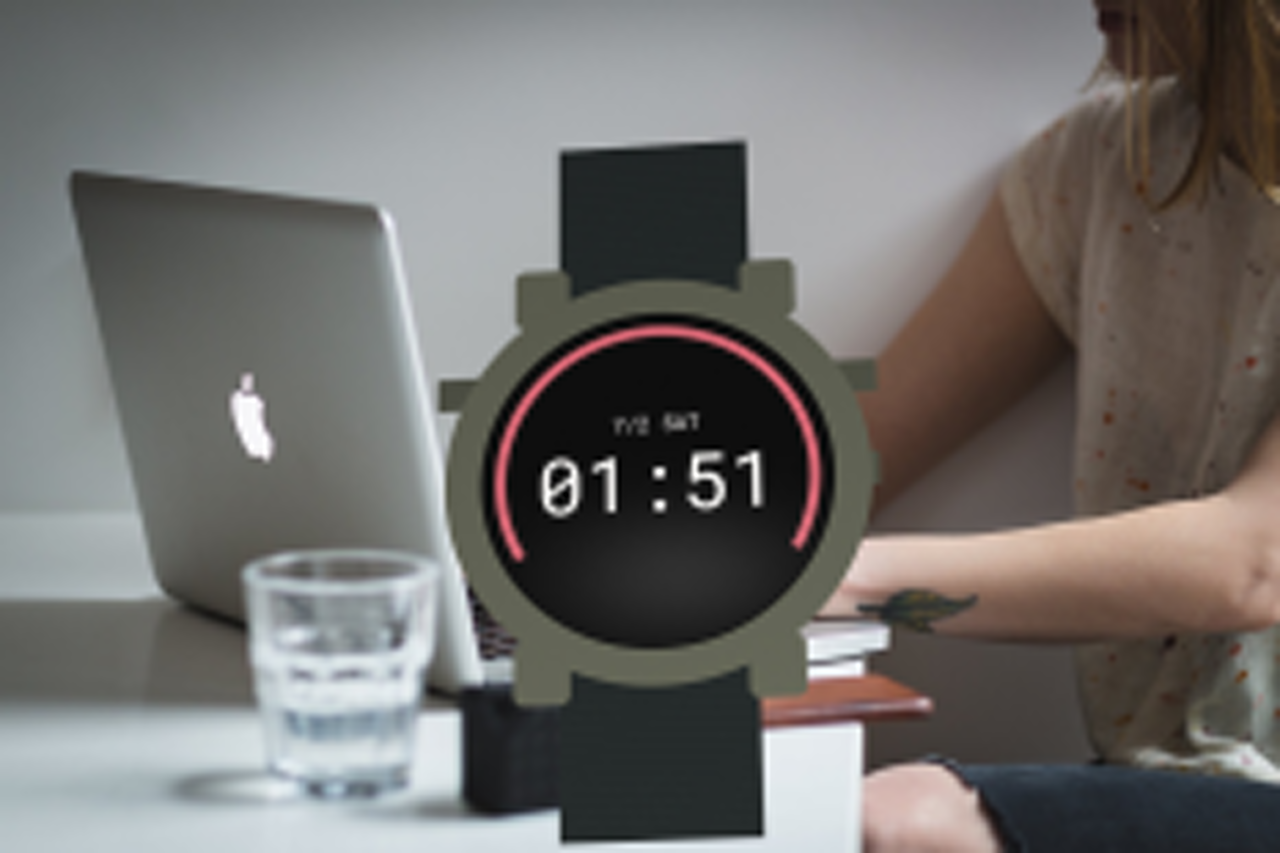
1h51
